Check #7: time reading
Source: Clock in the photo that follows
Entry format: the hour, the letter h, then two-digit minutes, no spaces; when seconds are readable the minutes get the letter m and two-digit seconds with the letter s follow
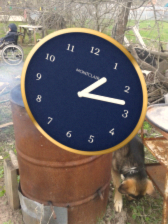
1h13
